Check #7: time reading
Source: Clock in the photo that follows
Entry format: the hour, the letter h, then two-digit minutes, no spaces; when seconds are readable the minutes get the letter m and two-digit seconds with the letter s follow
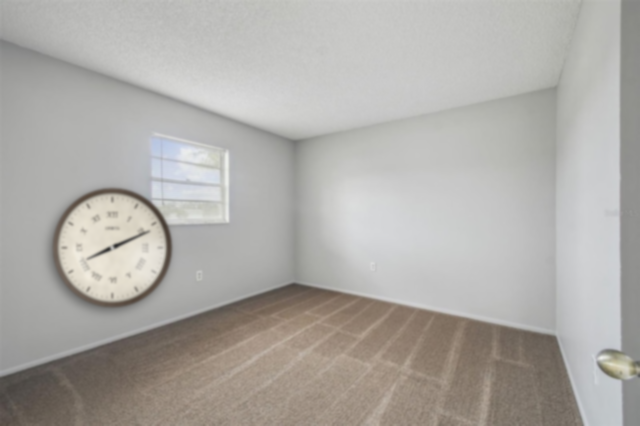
8h11
